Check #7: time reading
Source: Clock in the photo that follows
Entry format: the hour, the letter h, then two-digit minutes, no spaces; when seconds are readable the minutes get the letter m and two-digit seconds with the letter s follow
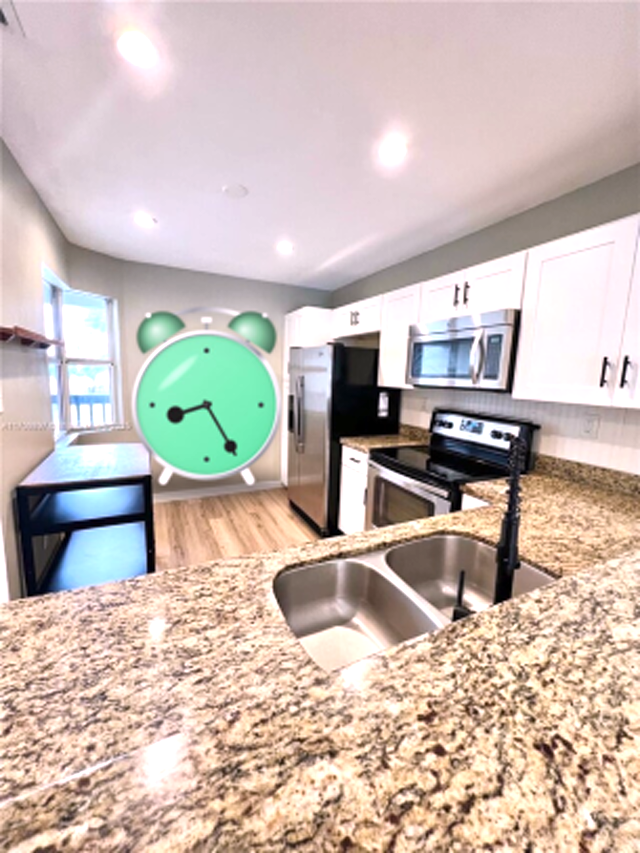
8h25
